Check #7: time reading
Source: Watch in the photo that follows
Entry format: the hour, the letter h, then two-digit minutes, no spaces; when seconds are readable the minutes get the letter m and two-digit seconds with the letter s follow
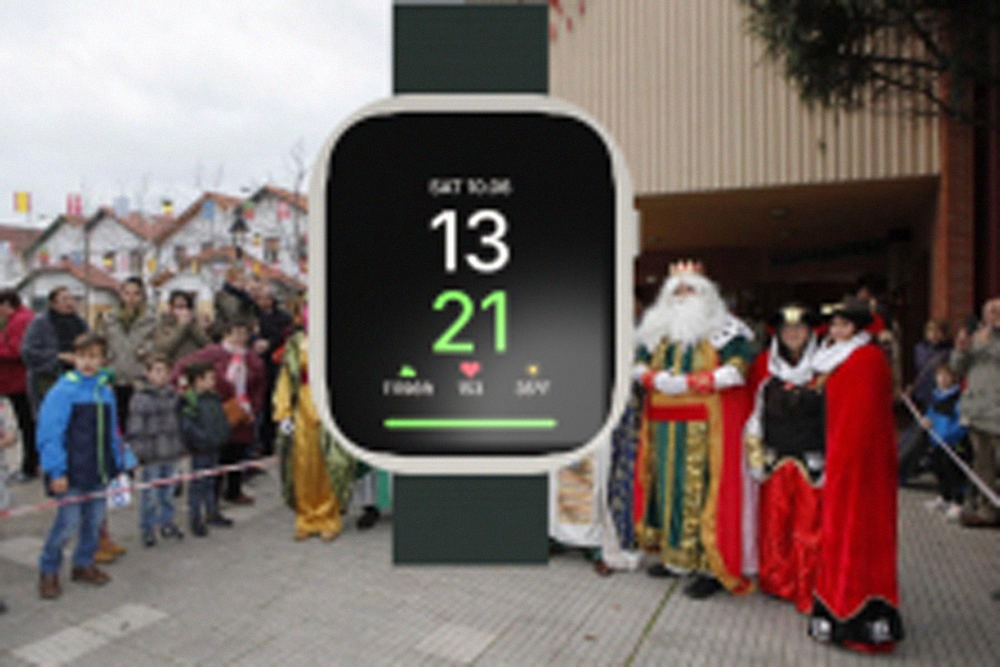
13h21
